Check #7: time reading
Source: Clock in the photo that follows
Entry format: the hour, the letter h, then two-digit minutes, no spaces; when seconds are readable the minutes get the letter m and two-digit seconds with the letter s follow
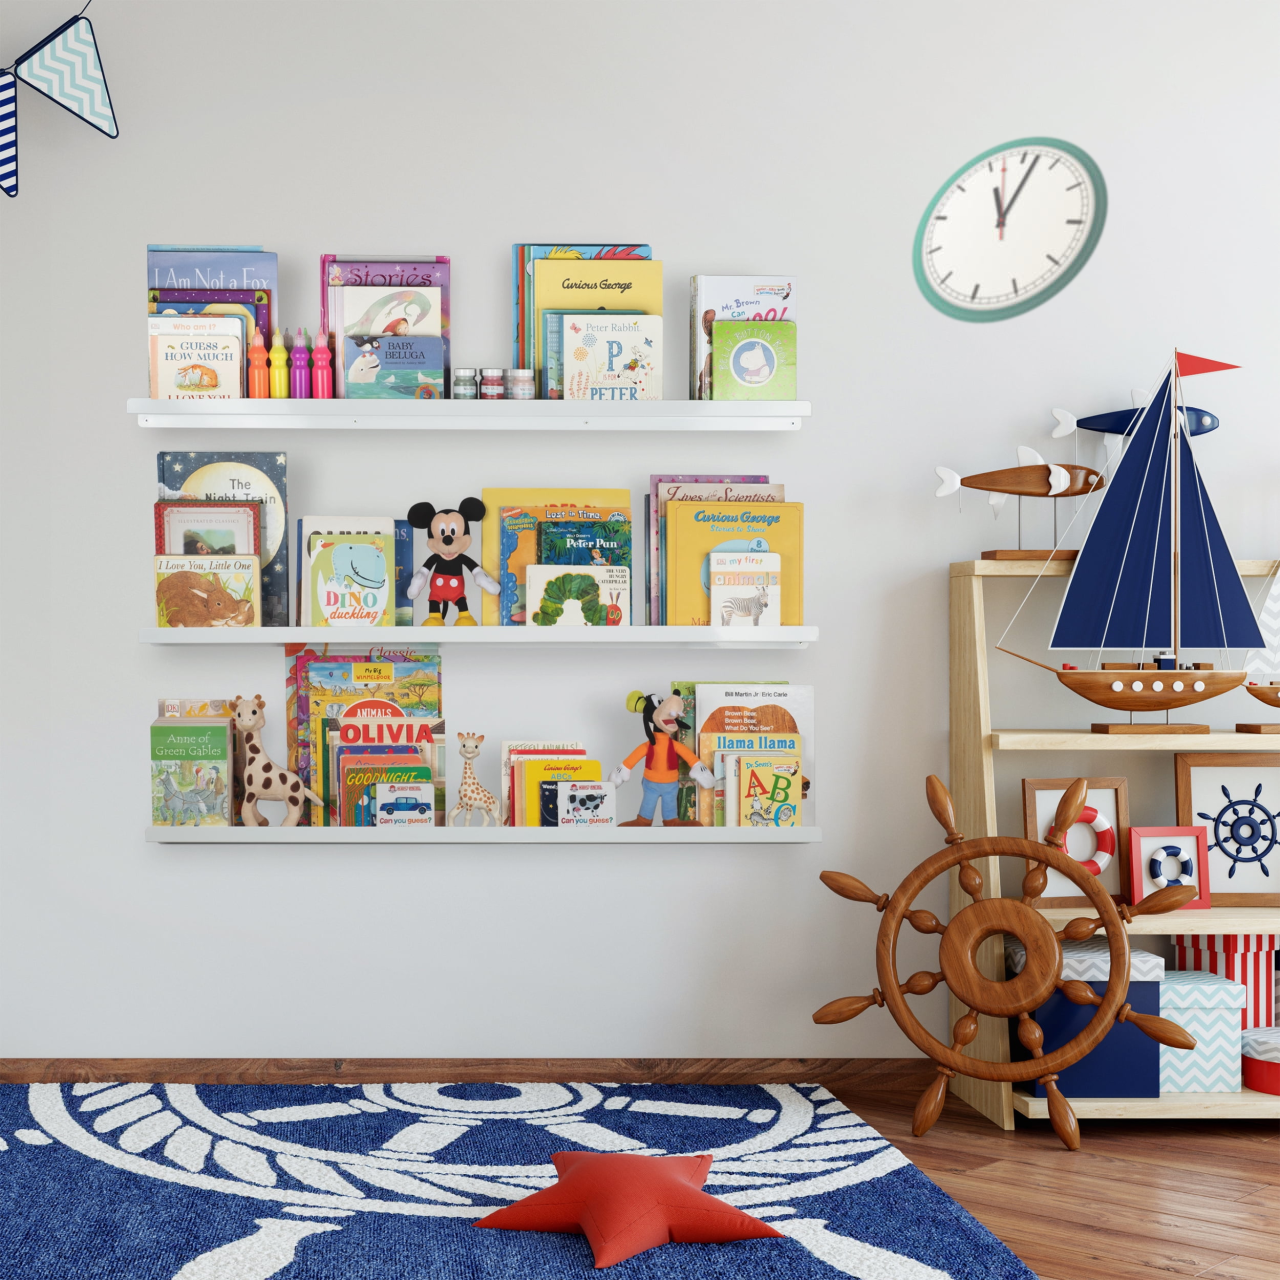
11h01m57s
